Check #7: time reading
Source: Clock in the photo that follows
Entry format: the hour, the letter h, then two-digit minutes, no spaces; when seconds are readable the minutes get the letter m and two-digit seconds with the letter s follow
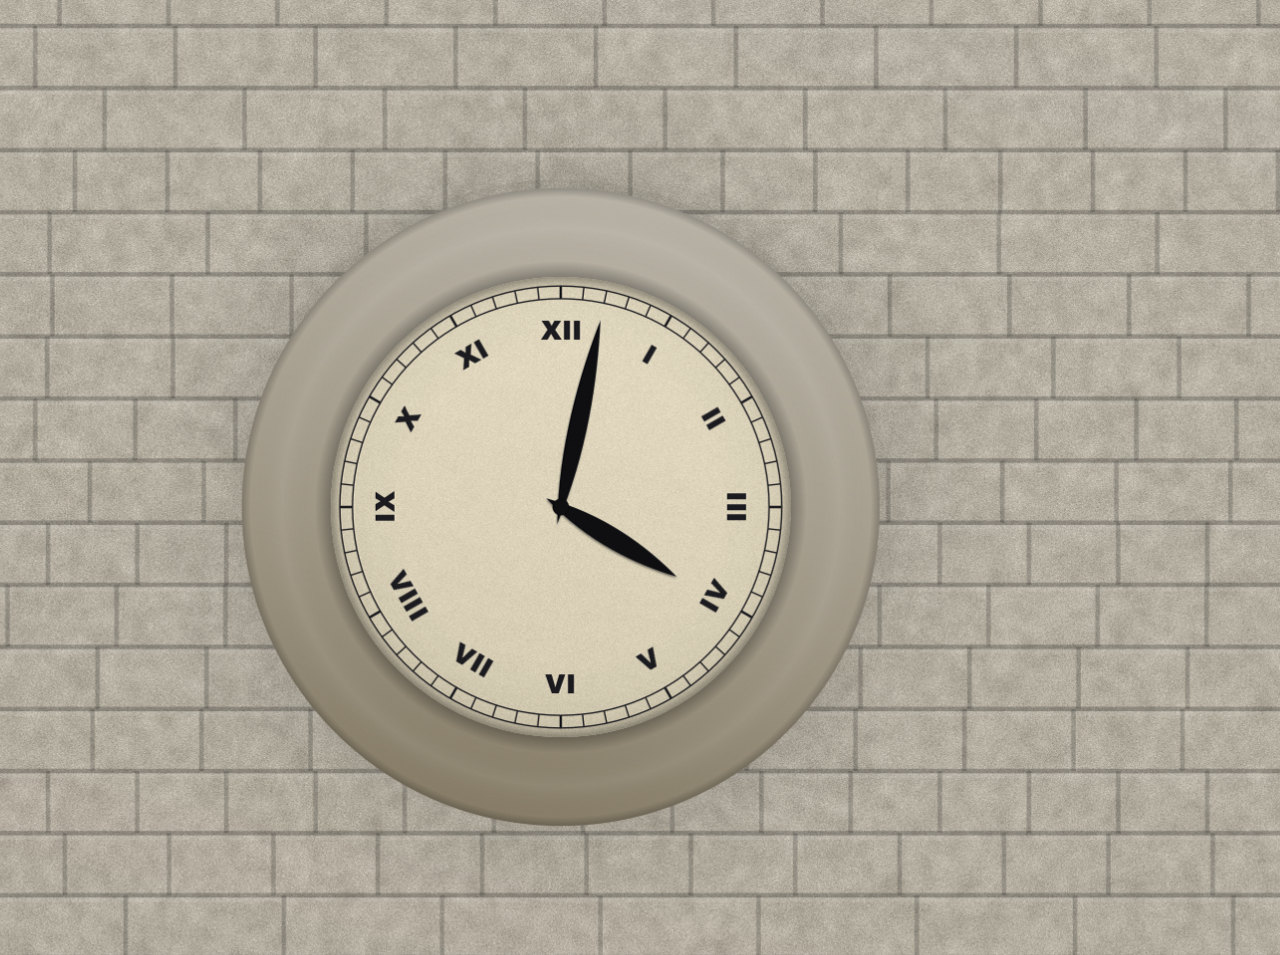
4h02
